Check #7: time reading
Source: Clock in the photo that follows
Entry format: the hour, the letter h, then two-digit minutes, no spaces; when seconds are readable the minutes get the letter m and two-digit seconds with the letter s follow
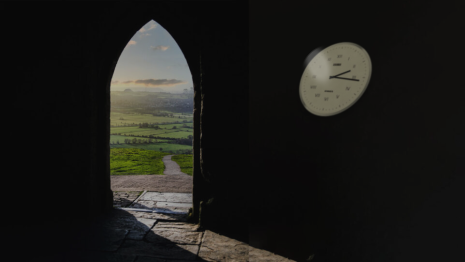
2h16
